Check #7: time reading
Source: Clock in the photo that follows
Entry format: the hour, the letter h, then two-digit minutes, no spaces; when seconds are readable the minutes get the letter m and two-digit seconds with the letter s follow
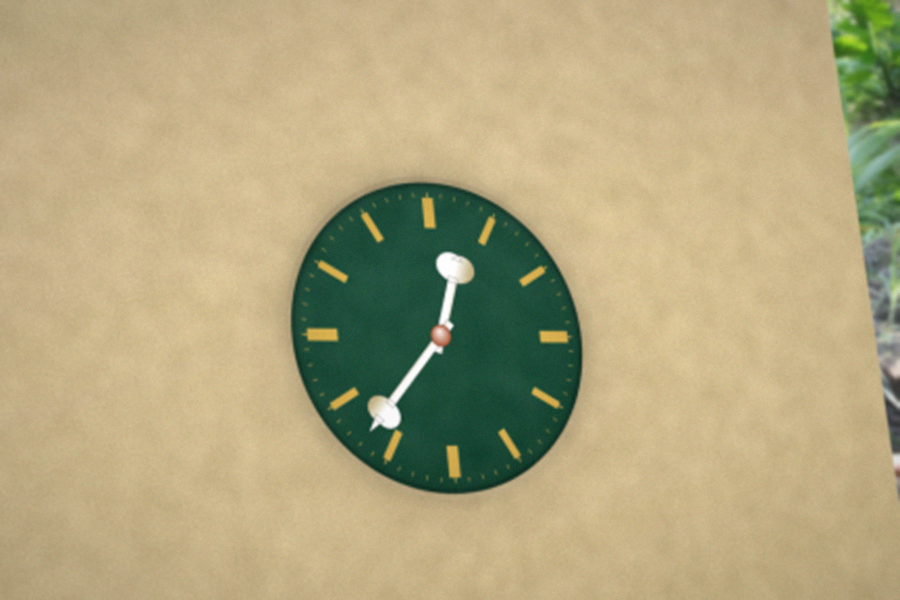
12h37
